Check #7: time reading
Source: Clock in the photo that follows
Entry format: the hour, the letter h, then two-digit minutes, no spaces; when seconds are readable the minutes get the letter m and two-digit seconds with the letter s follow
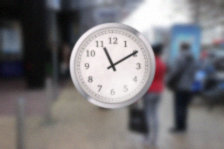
11h10
